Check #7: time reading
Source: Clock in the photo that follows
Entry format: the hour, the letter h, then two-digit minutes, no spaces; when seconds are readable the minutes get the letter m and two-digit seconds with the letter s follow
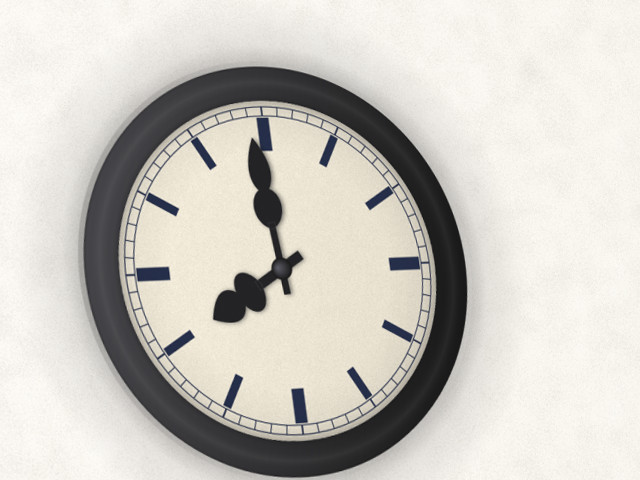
7h59
